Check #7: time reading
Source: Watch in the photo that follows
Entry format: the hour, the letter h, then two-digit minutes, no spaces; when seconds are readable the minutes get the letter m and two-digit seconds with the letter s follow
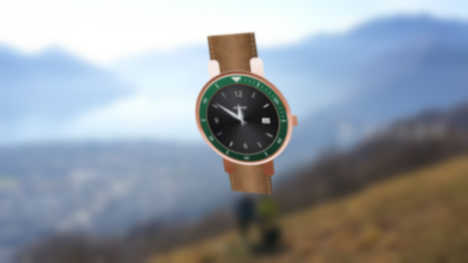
11h51
